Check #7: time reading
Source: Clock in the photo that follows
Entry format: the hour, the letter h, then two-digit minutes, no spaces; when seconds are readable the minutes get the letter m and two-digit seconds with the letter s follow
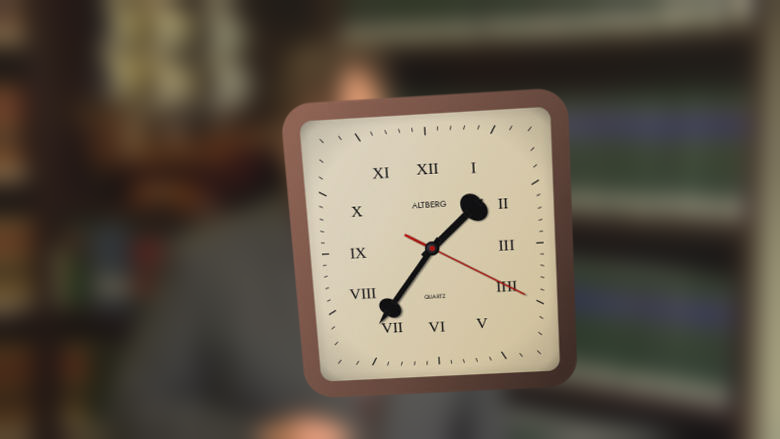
1h36m20s
